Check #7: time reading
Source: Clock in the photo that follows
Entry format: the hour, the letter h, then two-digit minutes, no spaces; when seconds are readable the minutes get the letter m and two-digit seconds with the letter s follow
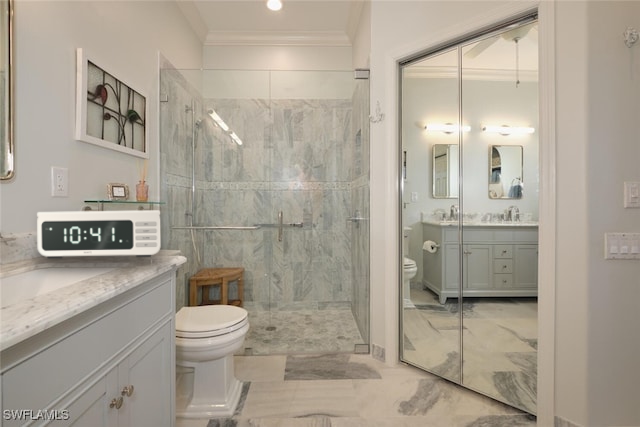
10h41
